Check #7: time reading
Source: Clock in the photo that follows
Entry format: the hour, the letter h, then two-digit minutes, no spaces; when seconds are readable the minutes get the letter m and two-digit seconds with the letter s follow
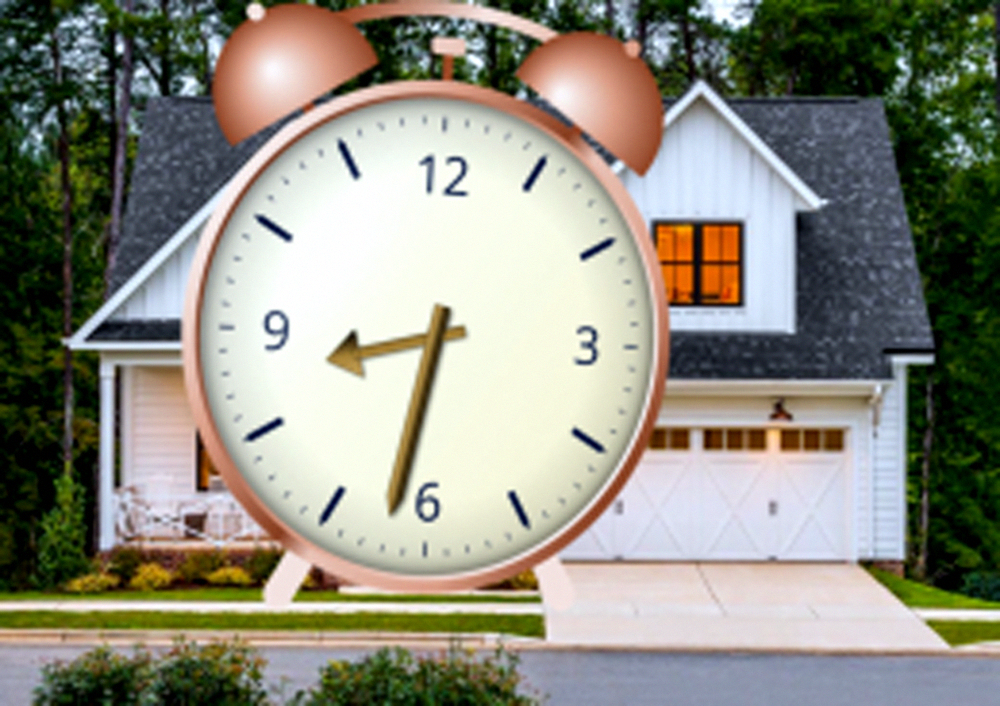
8h32
